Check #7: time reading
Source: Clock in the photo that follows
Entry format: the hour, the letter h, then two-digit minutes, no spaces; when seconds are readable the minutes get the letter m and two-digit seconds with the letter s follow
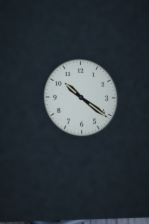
10h21
